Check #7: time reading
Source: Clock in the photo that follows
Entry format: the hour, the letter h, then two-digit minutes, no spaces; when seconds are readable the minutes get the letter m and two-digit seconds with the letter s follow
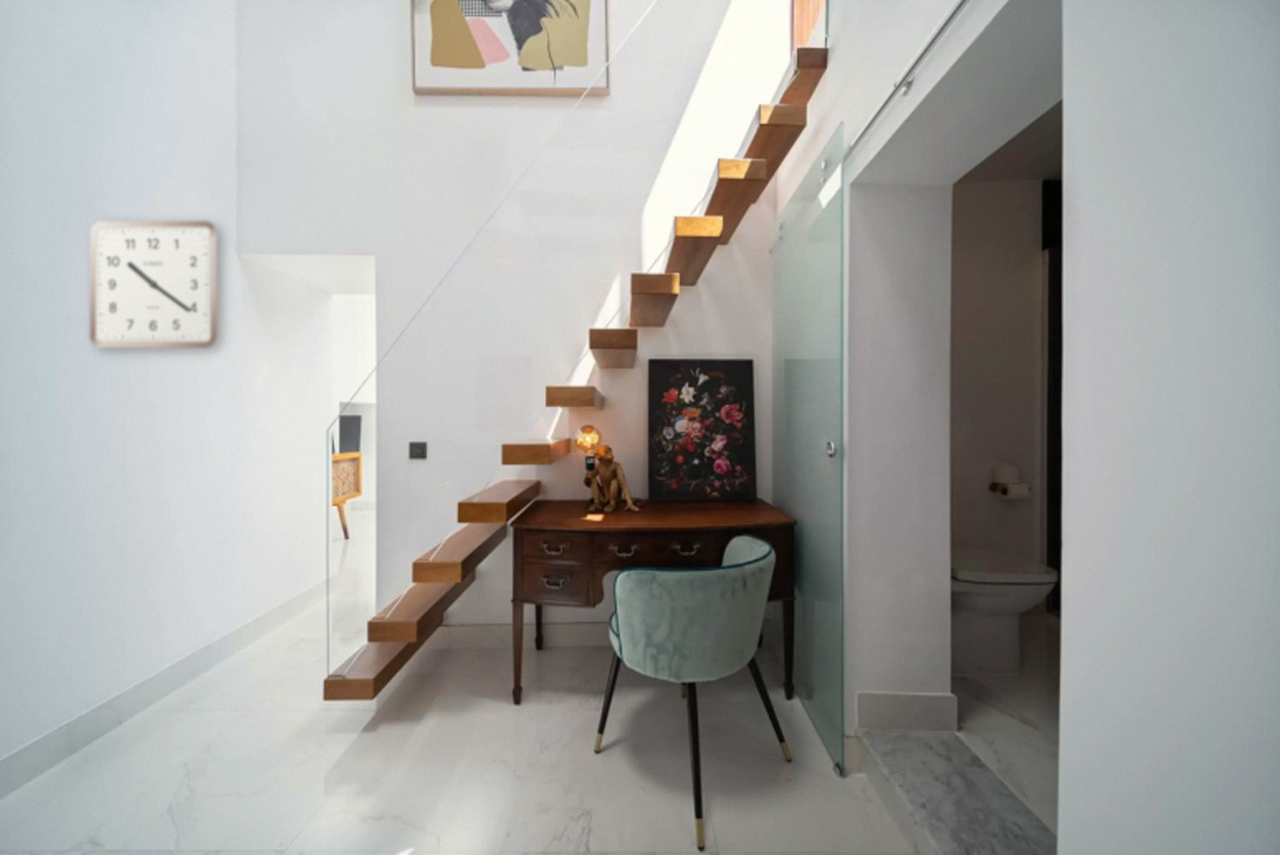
10h21
